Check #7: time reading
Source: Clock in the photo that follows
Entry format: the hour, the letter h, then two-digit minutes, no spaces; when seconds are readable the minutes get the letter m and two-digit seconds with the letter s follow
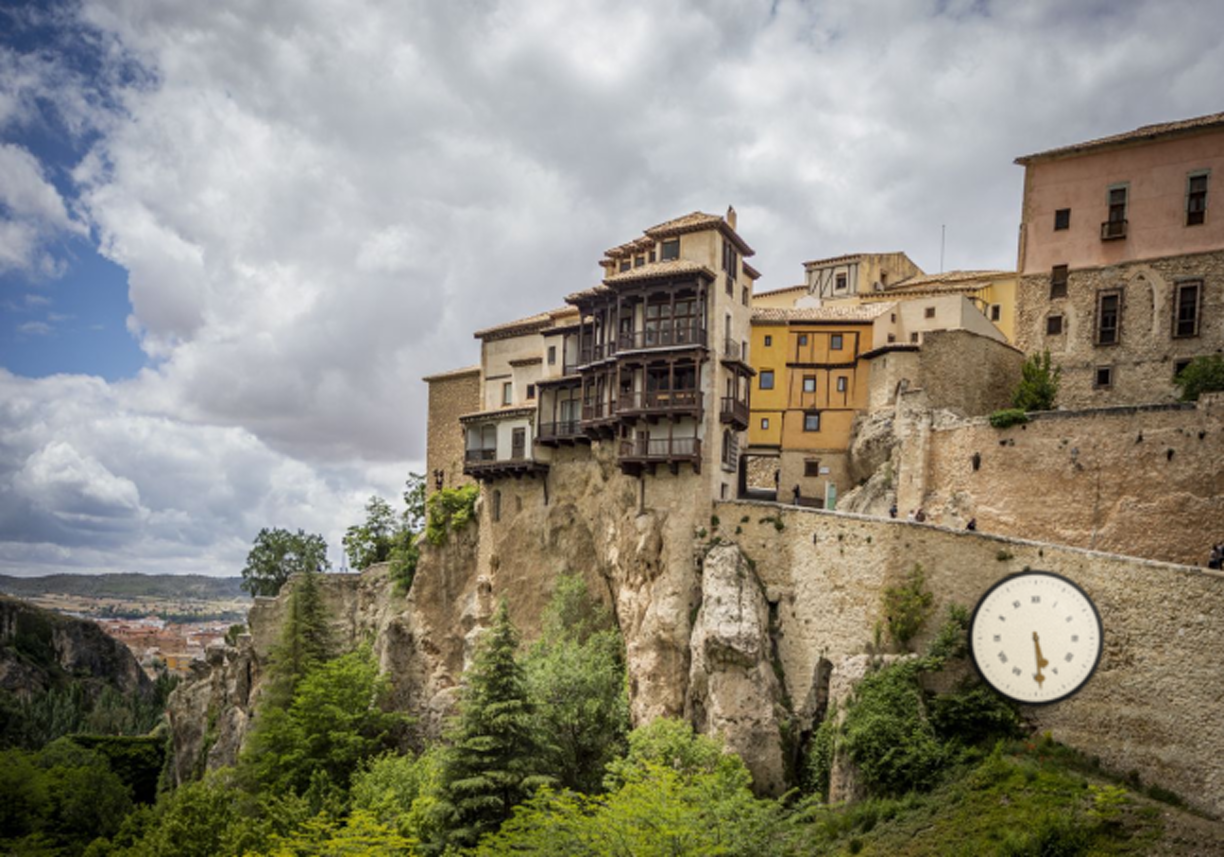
5h29
